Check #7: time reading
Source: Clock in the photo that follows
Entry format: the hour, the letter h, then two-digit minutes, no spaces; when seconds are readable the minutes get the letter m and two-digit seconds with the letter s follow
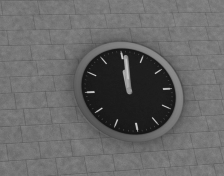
12h01
